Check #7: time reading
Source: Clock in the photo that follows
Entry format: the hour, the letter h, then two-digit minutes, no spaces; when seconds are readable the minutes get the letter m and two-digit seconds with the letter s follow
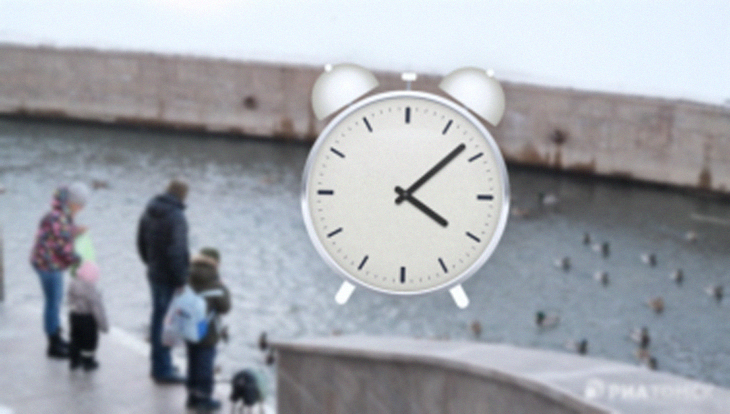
4h08
